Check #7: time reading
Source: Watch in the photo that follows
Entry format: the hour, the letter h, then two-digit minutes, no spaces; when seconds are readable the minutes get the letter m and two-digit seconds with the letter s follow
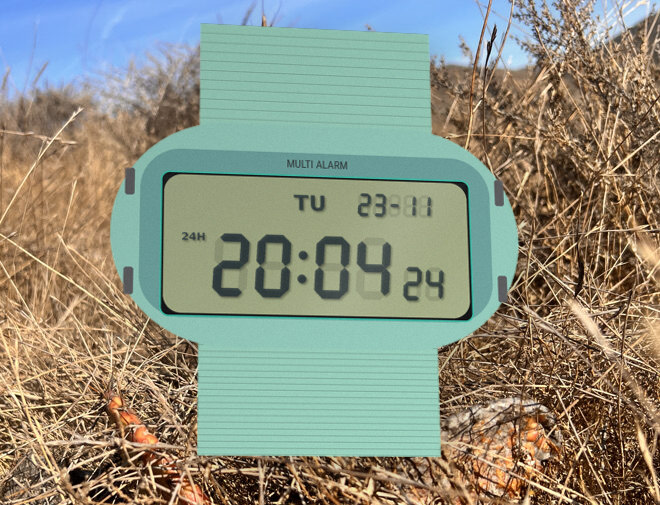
20h04m24s
